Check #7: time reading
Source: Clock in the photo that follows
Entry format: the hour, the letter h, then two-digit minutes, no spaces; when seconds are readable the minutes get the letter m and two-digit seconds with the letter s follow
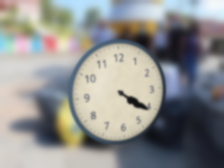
4h21
